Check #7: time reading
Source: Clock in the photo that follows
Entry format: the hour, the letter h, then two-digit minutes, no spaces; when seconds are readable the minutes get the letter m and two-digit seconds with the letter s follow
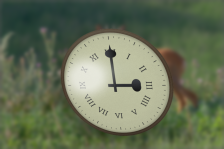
3h00
